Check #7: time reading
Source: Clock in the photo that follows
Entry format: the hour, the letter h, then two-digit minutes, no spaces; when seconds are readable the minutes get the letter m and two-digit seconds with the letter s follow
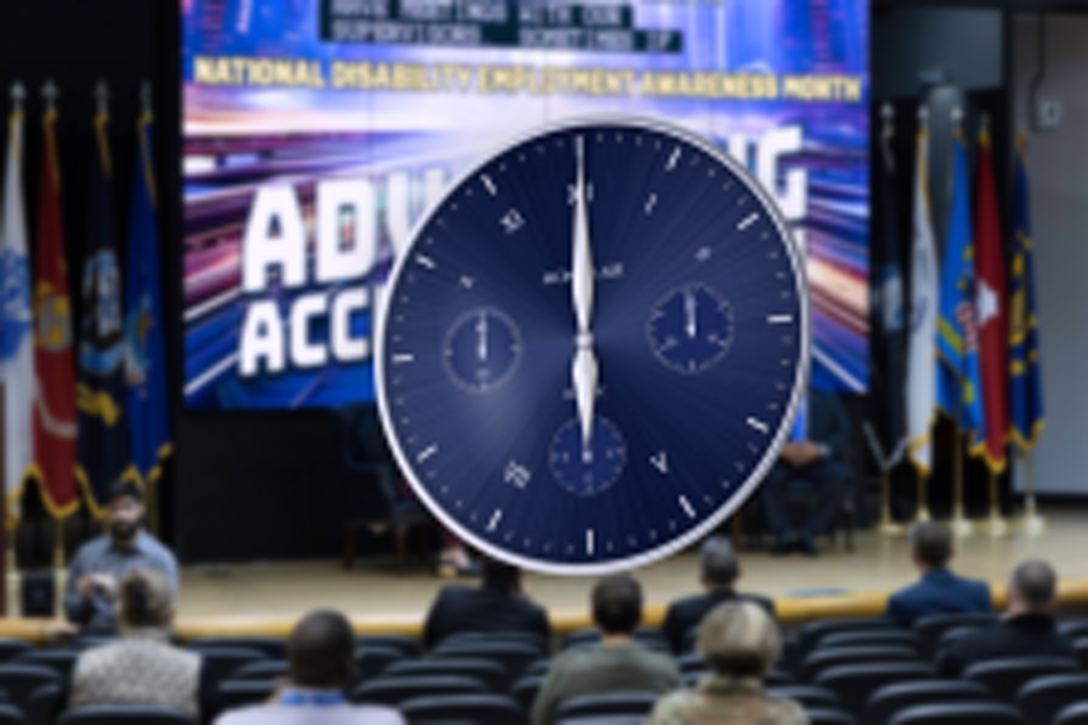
6h00
